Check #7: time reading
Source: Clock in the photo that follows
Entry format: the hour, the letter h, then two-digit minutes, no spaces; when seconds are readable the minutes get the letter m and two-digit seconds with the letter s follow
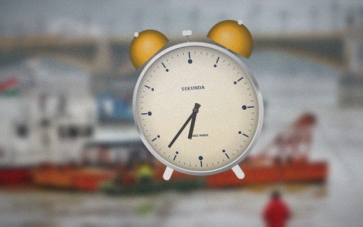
6h37
